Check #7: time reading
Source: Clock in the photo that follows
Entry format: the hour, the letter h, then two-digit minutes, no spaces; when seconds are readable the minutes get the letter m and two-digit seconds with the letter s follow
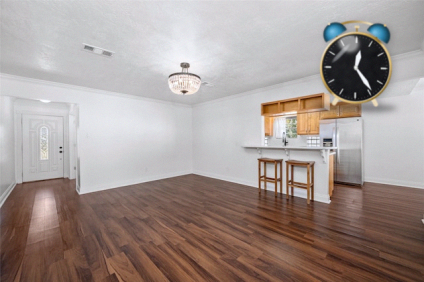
12h24
